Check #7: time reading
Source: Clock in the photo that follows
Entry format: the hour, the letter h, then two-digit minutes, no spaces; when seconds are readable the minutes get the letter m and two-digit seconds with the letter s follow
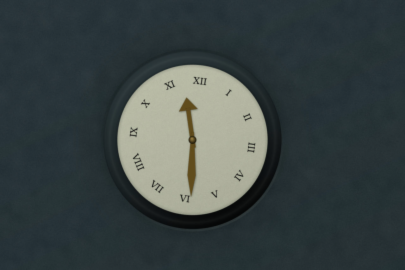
11h29
